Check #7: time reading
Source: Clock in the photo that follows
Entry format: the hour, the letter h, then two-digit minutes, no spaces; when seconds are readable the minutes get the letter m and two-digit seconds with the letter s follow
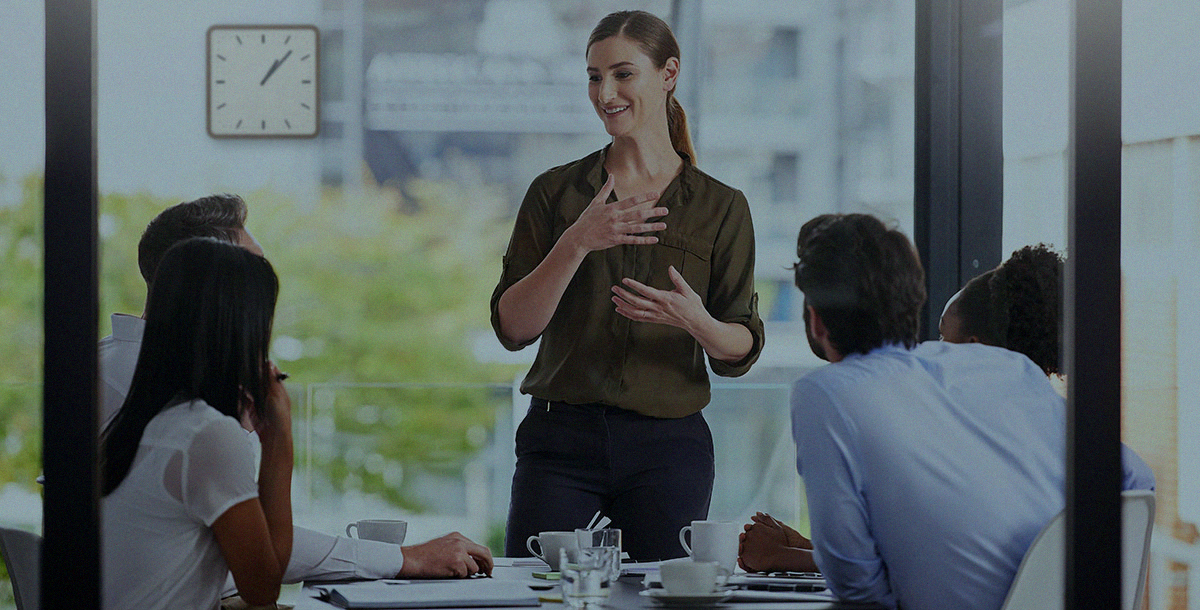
1h07
